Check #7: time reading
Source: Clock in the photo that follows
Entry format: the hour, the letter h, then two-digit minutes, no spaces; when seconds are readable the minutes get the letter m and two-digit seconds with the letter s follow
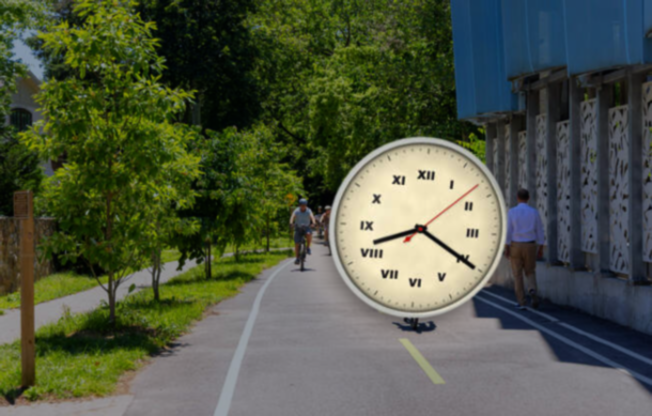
8h20m08s
